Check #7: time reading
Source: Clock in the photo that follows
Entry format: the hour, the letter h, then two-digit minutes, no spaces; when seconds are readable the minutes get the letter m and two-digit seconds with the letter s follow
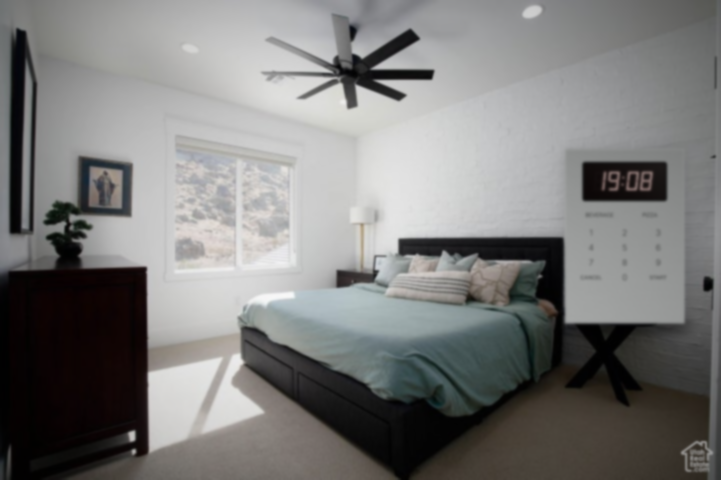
19h08
